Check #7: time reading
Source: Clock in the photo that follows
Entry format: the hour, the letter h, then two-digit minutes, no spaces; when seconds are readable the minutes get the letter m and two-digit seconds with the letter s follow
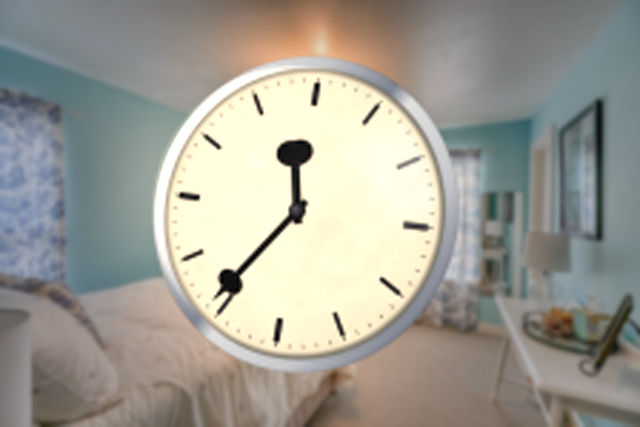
11h36
